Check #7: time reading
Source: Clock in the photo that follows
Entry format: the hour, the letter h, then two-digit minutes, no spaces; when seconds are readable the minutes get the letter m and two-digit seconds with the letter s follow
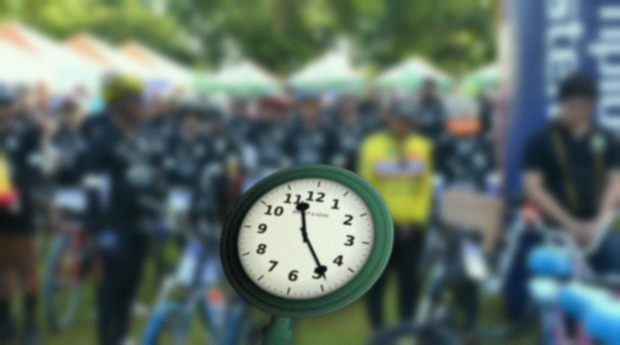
11h24
